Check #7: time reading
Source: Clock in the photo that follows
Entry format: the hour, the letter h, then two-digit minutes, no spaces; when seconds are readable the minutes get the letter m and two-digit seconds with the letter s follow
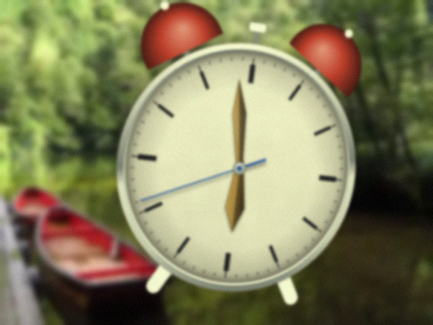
5h58m41s
